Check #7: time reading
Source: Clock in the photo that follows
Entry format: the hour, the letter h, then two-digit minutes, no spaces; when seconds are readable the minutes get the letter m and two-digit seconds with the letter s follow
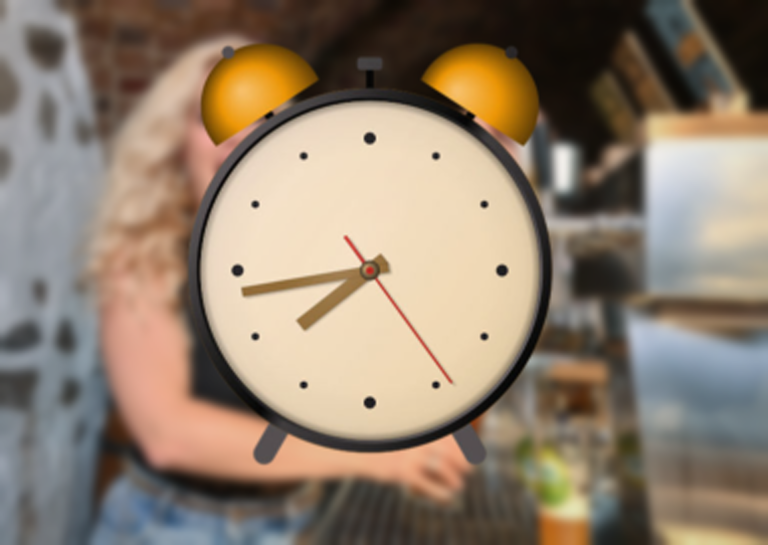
7h43m24s
